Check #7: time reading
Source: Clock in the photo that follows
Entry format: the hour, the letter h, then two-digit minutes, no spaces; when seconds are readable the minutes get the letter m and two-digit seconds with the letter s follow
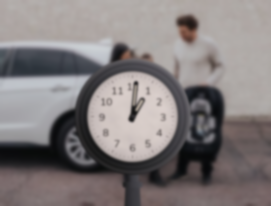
1h01
